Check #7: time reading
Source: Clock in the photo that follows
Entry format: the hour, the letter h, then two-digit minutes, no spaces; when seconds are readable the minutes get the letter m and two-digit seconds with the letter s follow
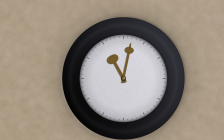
11h02
